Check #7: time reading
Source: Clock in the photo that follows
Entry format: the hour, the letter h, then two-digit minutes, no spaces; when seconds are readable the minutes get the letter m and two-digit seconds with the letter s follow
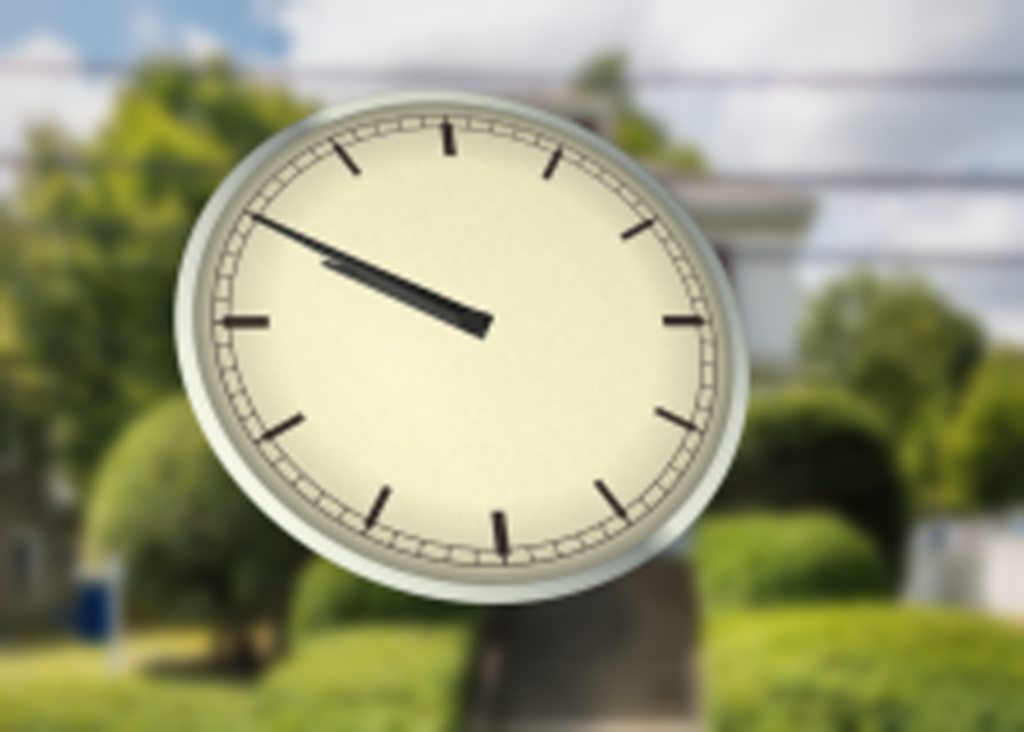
9h50
